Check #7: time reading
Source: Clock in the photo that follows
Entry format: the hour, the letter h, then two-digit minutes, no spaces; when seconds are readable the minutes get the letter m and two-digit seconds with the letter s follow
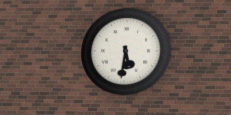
5h31
